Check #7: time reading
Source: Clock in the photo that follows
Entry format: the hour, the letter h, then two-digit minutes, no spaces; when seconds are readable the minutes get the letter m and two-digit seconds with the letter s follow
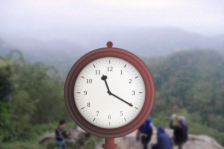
11h20
